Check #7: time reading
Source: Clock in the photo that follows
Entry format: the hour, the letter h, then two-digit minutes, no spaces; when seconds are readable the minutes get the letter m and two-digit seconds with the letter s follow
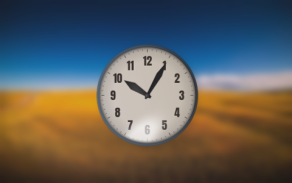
10h05
